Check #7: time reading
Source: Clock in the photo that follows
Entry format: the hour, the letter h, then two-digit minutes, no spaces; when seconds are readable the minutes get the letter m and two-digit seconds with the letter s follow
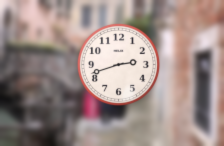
2h42
